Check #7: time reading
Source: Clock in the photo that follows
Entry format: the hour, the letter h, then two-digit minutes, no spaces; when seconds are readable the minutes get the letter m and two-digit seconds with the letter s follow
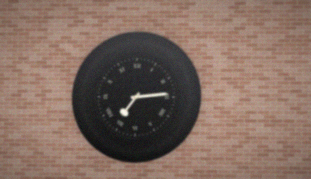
7h14
